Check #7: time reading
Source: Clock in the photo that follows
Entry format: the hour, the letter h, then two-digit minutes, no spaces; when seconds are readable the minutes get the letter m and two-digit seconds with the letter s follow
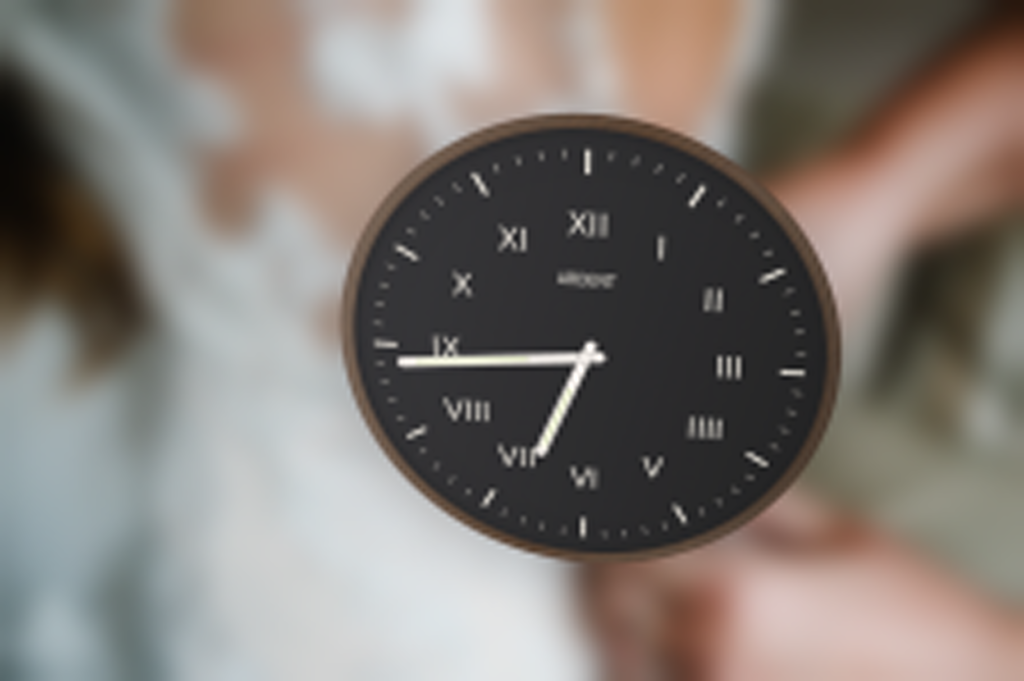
6h44
